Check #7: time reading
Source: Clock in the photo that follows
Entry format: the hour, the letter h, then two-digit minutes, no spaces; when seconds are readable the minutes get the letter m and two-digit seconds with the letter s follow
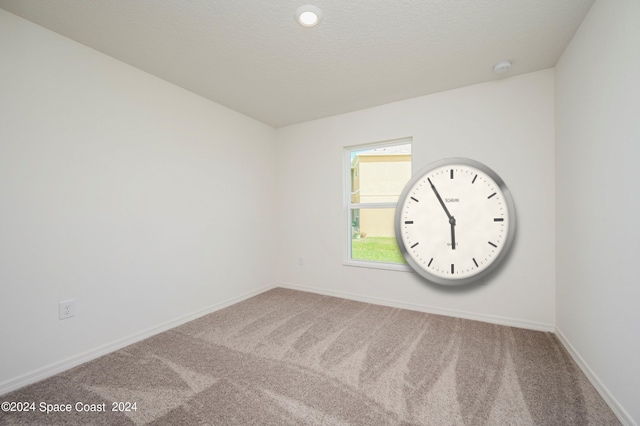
5h55
